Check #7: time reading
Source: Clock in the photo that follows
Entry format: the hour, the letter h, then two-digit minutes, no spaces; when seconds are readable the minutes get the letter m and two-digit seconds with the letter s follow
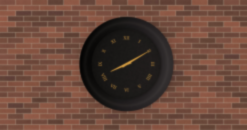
8h10
